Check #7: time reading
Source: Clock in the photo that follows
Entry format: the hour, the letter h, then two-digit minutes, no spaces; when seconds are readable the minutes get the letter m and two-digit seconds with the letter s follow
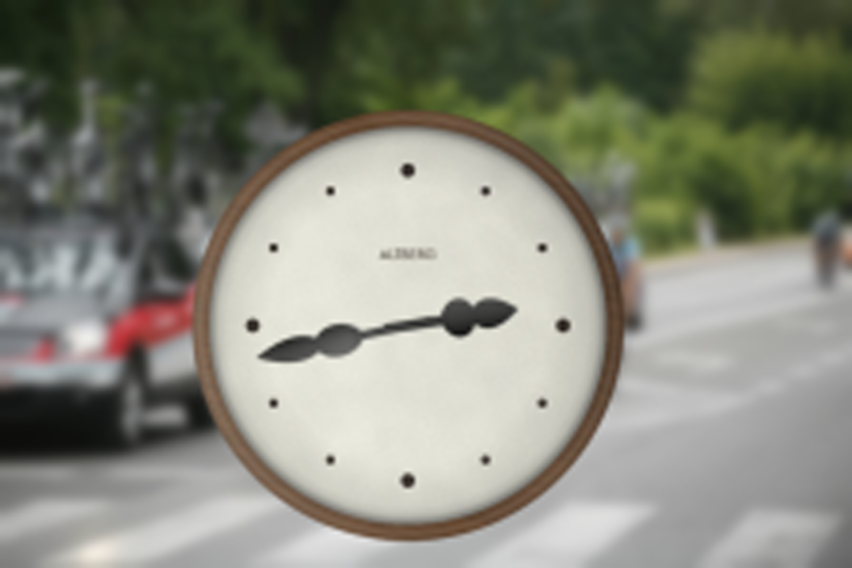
2h43
